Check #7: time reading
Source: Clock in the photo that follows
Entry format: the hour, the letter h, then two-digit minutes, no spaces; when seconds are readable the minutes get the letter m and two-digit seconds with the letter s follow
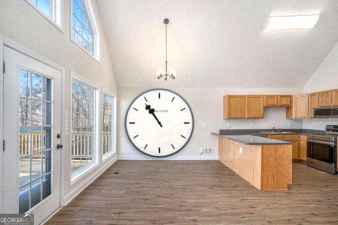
10h54
